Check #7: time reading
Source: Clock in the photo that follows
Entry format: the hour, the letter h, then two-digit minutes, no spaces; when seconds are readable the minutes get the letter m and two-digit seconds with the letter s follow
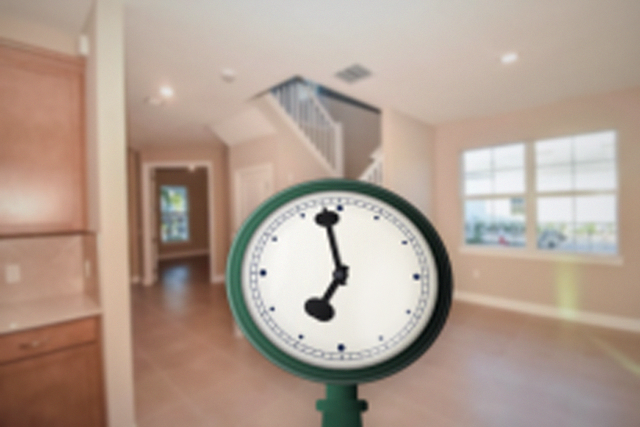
6h58
